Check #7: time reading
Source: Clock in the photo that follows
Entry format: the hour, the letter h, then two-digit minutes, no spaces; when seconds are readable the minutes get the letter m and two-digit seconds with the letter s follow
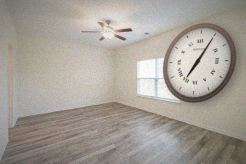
7h05
